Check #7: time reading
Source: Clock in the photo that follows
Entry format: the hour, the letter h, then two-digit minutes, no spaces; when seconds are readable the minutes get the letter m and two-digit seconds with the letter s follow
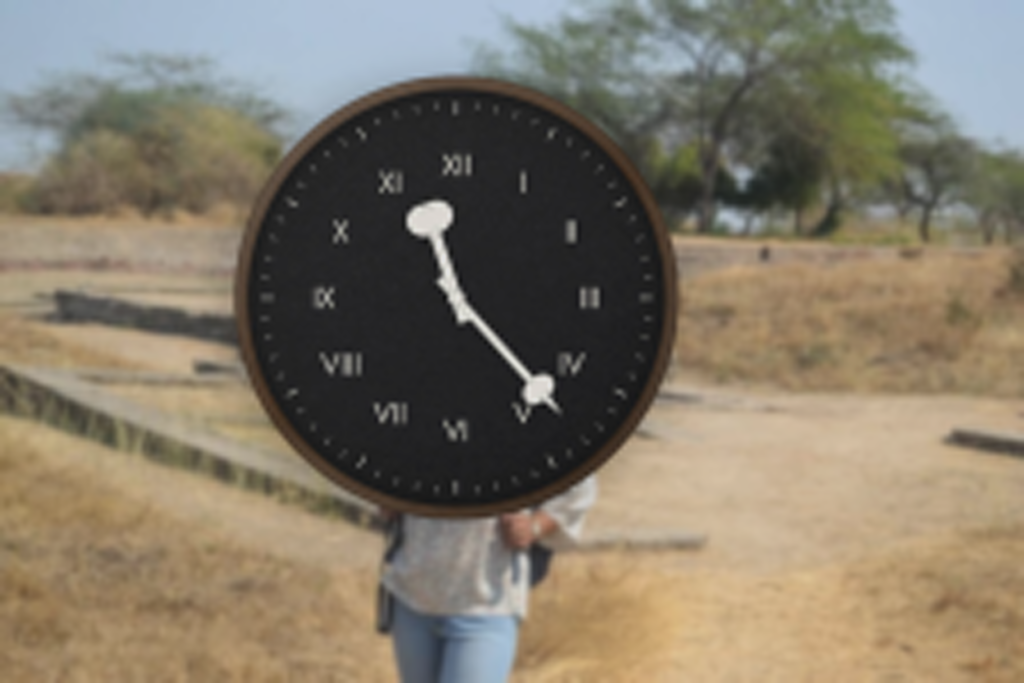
11h23
